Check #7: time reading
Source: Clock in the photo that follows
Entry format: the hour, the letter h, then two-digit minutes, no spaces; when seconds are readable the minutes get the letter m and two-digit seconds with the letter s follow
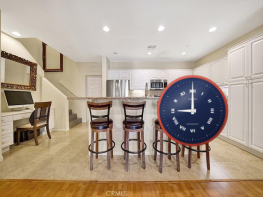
9h00
